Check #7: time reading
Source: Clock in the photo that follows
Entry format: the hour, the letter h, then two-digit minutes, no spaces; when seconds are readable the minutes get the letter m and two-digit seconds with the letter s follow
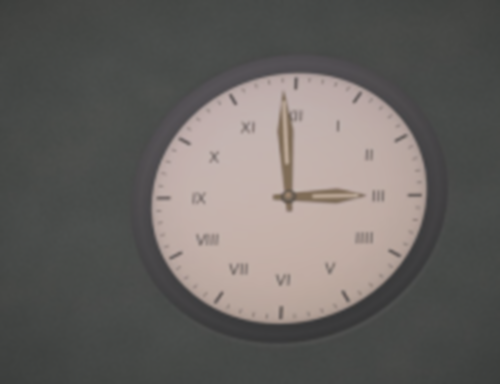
2h59
